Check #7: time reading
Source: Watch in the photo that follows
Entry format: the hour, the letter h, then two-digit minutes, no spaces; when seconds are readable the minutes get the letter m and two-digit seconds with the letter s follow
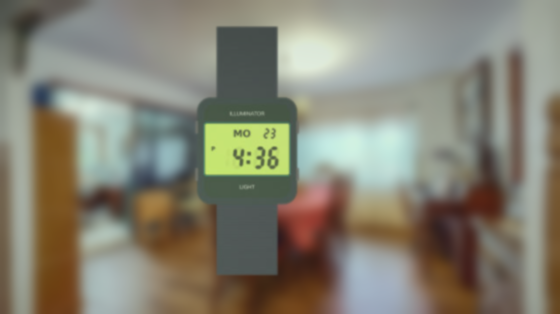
4h36
